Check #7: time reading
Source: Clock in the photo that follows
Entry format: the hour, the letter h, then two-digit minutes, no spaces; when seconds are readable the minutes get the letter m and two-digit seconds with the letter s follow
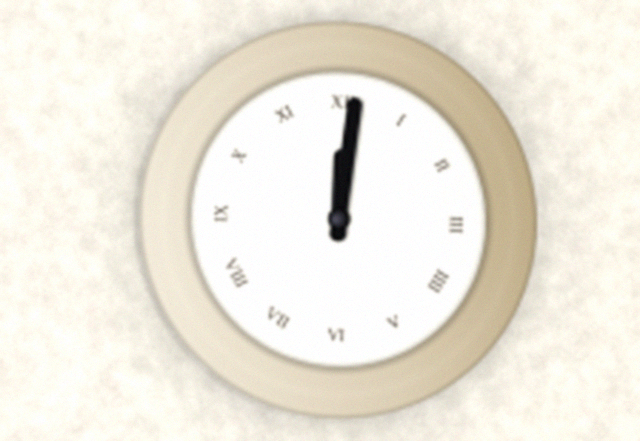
12h01
